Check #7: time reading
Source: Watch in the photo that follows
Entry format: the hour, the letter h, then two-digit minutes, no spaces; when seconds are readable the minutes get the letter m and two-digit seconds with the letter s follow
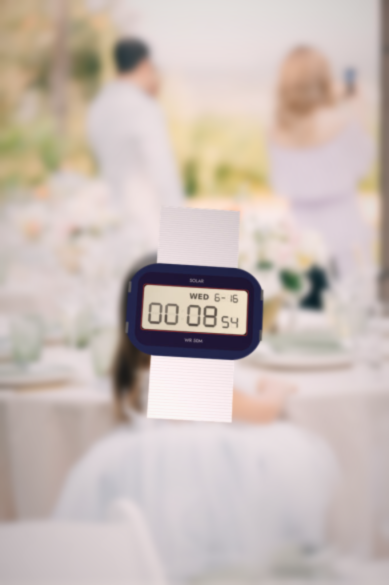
0h08m54s
